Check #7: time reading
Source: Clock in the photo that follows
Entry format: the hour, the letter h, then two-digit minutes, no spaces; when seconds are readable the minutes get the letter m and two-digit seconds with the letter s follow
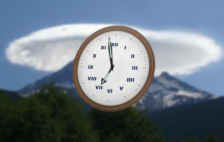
6h58
